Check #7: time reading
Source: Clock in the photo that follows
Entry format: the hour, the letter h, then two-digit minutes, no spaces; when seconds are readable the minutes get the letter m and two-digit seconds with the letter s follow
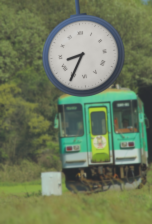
8h35
